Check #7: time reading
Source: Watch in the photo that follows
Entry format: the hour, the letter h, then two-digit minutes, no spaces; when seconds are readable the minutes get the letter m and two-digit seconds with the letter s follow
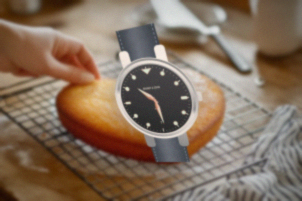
10h29
